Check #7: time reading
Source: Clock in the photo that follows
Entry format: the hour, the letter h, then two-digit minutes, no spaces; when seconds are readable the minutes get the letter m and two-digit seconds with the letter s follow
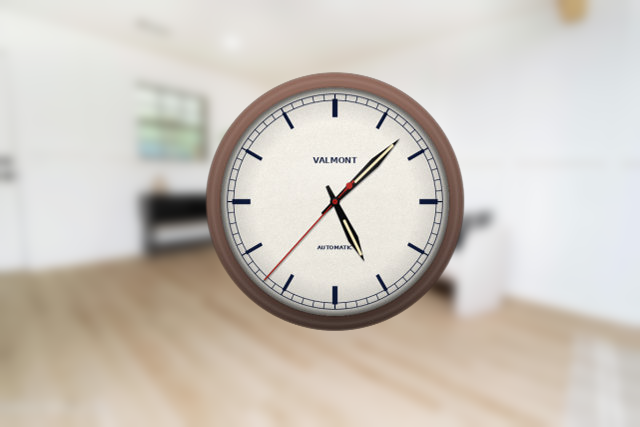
5h07m37s
